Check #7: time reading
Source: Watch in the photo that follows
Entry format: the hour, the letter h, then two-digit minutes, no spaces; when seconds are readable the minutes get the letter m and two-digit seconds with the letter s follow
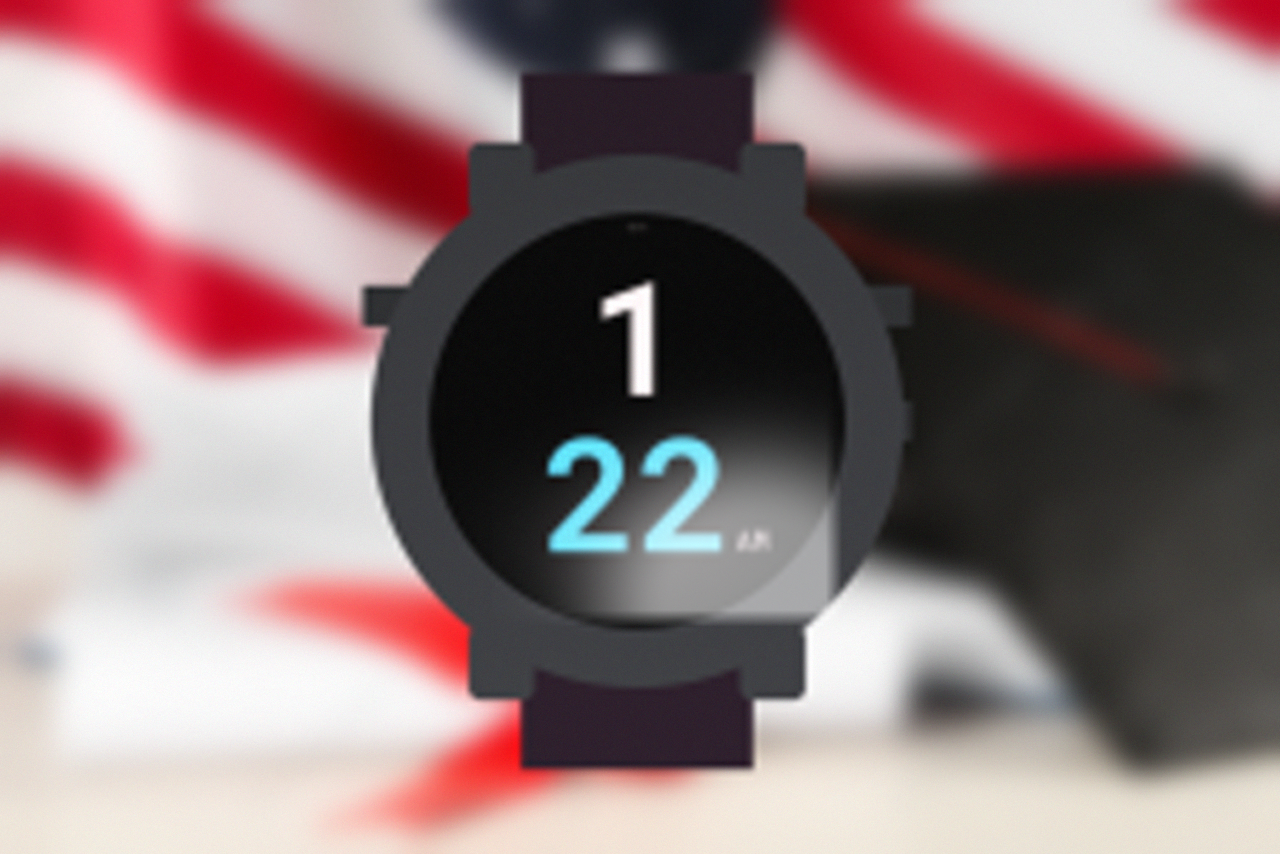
1h22
